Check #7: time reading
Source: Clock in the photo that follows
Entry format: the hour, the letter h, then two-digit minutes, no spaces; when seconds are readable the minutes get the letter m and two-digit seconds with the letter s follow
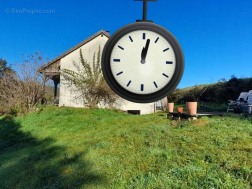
12h02
